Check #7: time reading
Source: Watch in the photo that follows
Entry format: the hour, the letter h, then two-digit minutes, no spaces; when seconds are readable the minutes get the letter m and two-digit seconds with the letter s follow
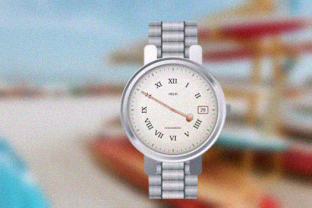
3h50
